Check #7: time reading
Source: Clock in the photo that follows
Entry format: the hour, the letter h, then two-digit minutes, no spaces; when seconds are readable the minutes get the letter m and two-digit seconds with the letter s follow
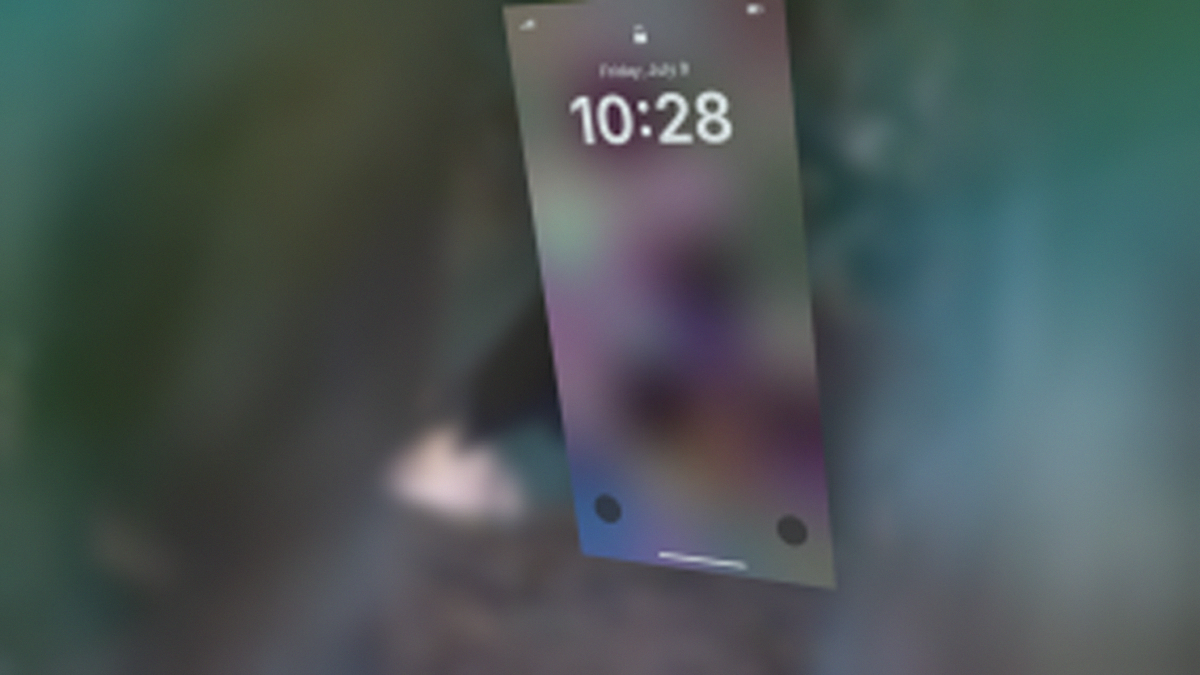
10h28
